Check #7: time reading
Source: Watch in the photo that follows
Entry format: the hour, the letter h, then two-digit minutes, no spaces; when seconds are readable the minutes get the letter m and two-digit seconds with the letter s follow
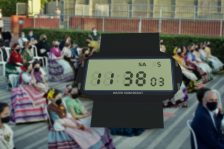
11h38m03s
